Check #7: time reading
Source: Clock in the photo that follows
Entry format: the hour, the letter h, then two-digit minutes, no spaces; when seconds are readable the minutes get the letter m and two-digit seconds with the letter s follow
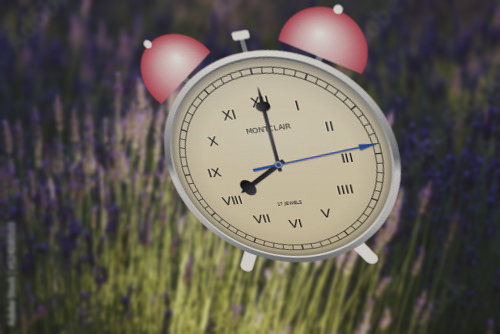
8h00m14s
